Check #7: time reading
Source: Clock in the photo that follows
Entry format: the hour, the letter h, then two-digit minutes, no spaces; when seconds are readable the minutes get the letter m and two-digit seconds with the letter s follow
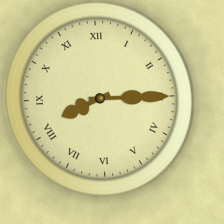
8h15
